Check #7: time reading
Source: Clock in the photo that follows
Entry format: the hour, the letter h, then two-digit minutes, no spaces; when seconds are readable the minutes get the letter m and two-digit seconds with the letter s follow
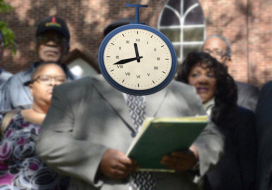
11h42
